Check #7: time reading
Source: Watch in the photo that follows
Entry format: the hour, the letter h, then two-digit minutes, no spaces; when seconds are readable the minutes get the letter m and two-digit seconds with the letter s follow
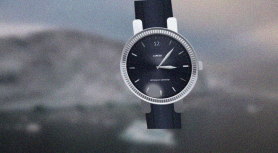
3h07
